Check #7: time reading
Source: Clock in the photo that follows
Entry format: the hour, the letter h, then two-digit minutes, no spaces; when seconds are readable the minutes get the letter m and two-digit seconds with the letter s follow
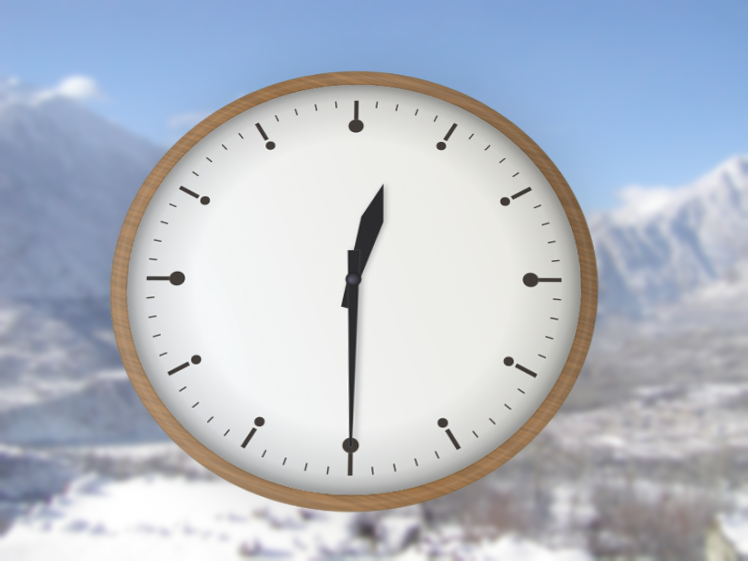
12h30
